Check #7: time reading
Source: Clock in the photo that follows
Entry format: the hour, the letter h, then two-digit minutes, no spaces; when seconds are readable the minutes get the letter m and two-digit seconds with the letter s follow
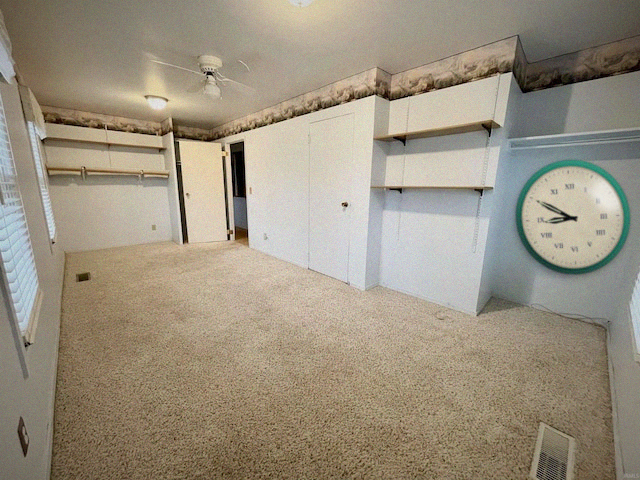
8h50
